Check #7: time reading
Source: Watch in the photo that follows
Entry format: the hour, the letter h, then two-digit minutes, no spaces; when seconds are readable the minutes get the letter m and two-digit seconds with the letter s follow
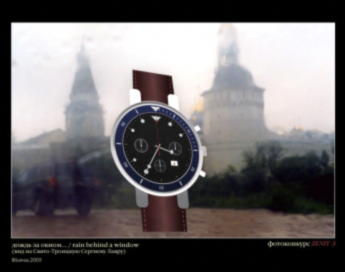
3h35
